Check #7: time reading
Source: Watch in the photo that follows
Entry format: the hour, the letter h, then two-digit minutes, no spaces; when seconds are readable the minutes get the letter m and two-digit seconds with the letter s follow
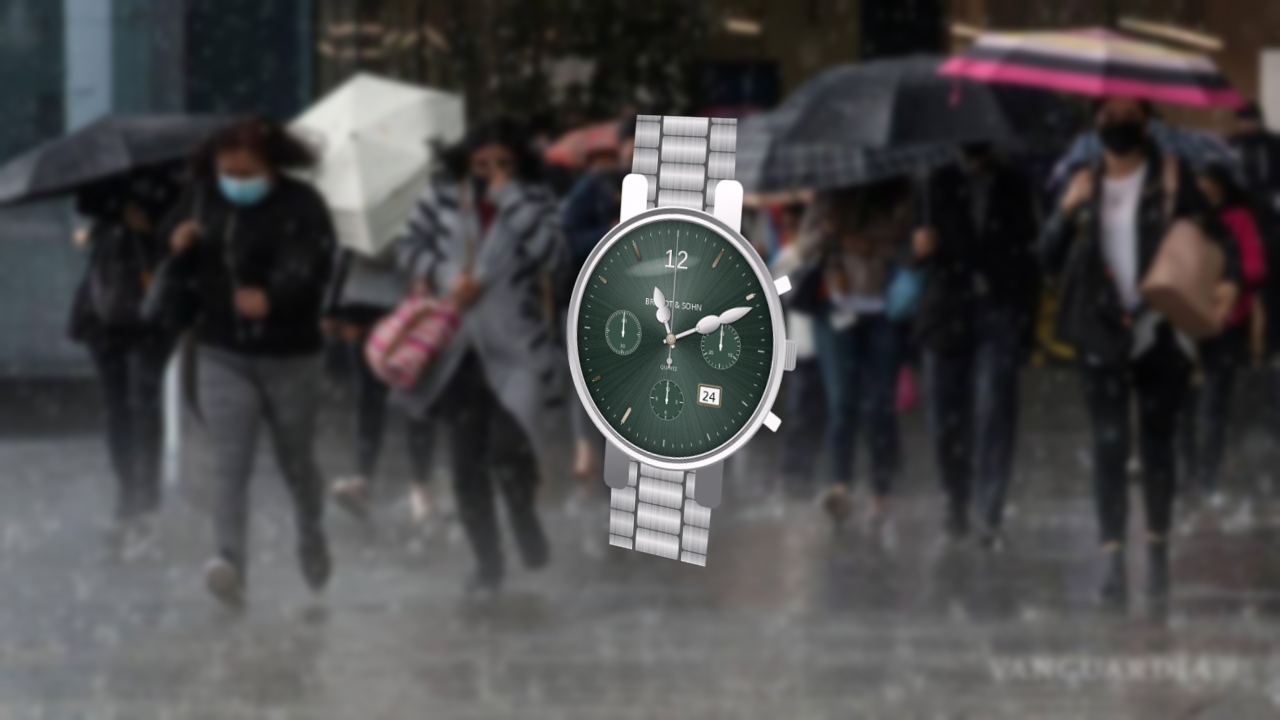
11h11
